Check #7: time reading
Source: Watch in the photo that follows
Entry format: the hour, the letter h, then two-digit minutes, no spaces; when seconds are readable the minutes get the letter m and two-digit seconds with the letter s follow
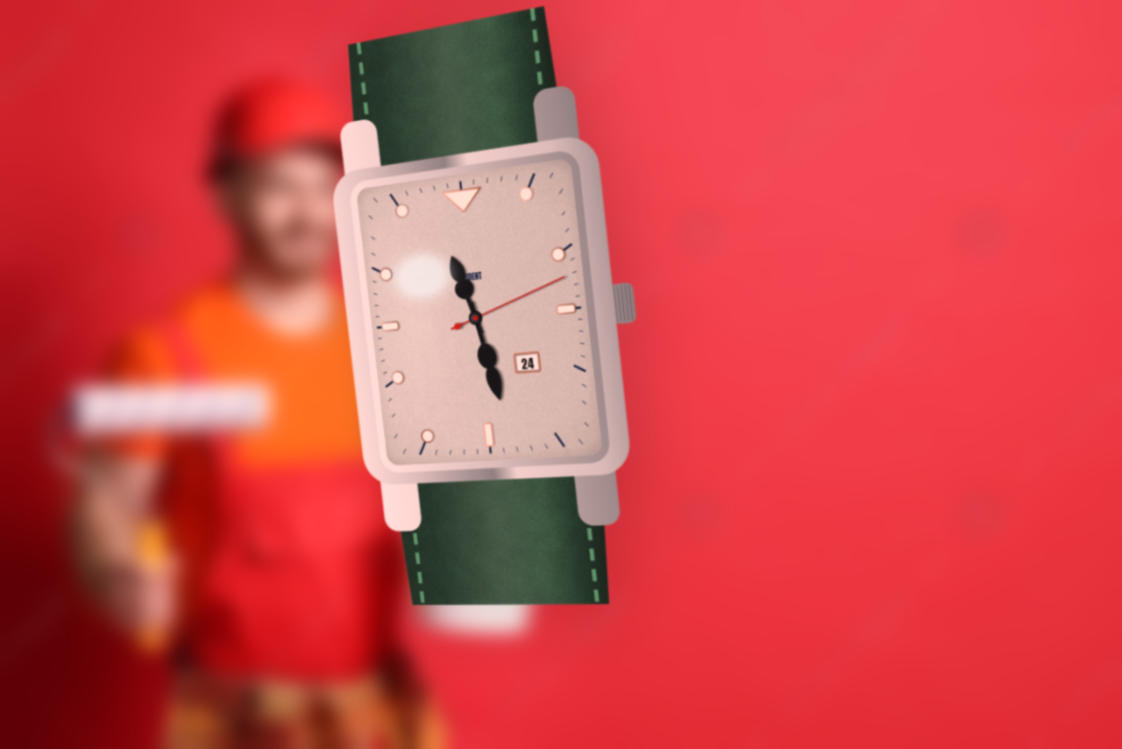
11h28m12s
